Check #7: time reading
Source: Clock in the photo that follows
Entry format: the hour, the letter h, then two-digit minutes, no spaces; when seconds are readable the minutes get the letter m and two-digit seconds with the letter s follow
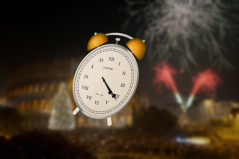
4h21
